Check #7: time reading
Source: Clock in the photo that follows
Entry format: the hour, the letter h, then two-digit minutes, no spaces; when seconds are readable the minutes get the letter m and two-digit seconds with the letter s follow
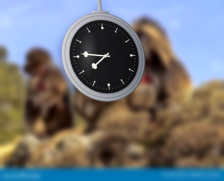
7h46
